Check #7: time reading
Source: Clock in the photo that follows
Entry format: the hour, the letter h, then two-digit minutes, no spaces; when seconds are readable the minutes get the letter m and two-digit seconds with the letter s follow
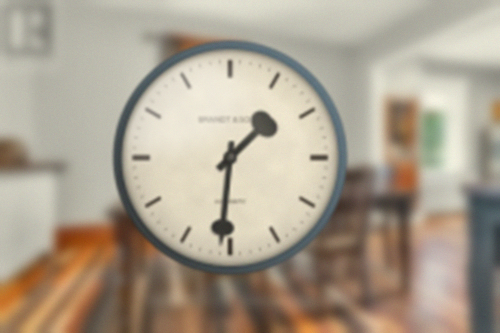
1h31
